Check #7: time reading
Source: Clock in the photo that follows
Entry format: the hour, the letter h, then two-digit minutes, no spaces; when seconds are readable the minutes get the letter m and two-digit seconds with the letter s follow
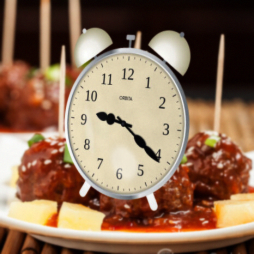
9h21
